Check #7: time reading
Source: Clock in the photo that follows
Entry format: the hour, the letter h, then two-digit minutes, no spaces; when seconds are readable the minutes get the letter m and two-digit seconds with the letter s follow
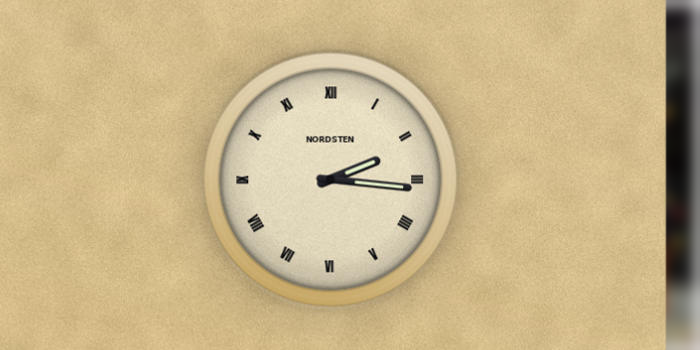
2h16
